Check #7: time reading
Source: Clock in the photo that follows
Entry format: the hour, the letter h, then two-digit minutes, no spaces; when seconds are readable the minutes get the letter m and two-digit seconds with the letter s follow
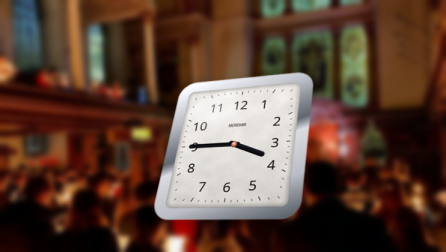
3h45
